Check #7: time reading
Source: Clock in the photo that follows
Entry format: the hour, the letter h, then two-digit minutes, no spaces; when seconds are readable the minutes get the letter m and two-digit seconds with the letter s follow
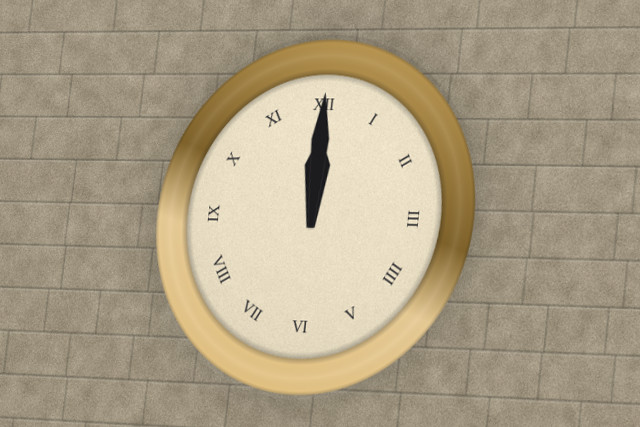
12h00
